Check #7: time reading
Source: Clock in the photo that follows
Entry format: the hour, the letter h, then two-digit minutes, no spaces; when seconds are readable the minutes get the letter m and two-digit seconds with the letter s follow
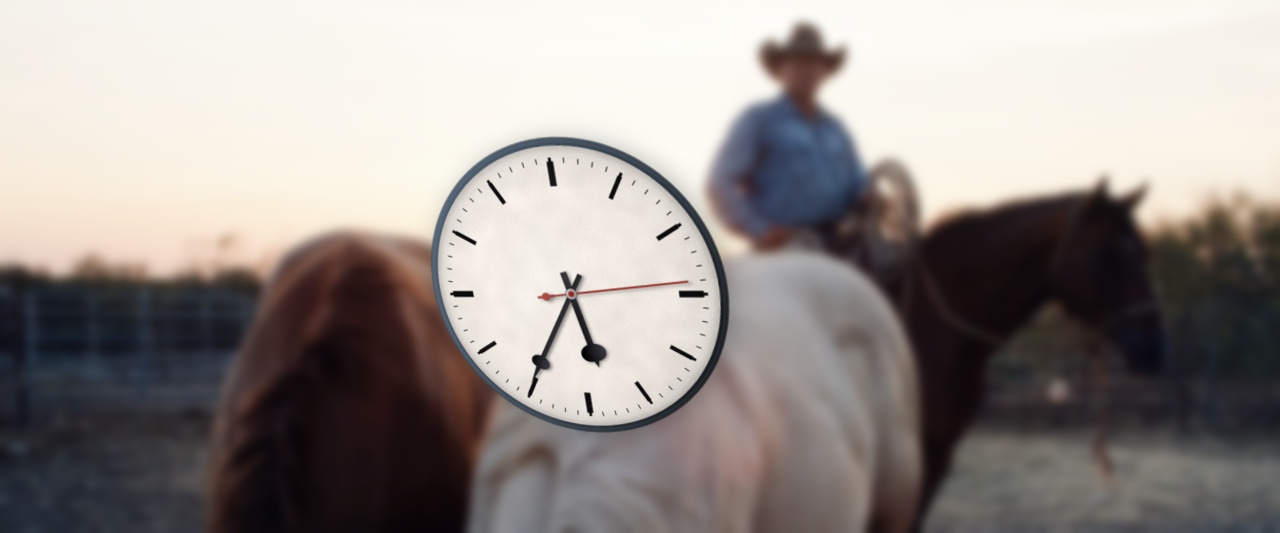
5h35m14s
